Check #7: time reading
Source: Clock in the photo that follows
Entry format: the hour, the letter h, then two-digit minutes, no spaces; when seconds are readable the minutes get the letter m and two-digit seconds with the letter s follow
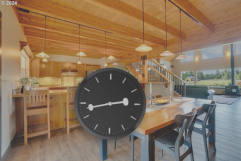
2h43
